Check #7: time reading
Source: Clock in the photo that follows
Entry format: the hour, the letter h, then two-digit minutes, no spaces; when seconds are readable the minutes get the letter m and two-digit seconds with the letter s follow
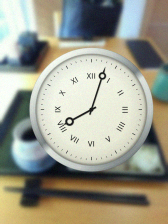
8h03
